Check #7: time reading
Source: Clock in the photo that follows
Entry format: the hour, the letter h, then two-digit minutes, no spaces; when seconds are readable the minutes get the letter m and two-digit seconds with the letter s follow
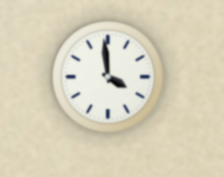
3h59
